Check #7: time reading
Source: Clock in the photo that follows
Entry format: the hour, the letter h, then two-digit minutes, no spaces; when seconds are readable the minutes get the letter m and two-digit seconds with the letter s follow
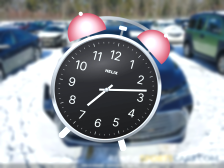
7h13
